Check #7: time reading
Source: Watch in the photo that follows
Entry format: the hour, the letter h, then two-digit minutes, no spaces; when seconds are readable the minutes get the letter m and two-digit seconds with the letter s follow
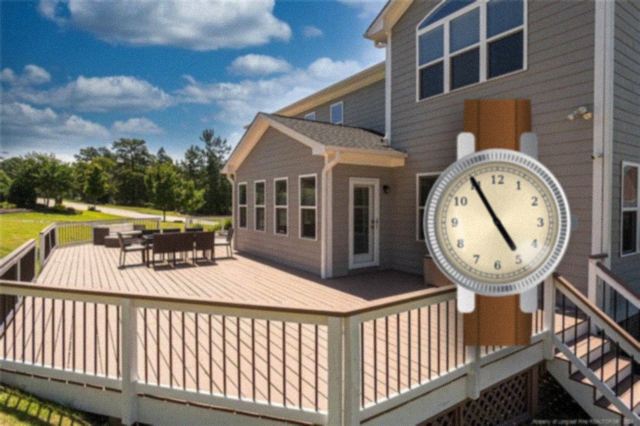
4h55
